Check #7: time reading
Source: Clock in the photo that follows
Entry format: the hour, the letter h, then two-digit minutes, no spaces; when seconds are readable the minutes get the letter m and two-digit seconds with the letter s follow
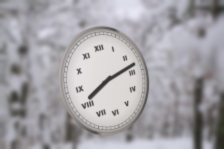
8h13
